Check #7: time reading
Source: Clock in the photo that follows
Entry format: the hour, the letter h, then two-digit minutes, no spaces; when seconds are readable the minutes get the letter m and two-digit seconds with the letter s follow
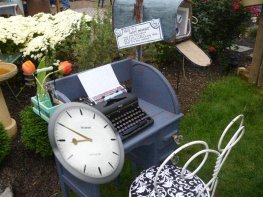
8h50
